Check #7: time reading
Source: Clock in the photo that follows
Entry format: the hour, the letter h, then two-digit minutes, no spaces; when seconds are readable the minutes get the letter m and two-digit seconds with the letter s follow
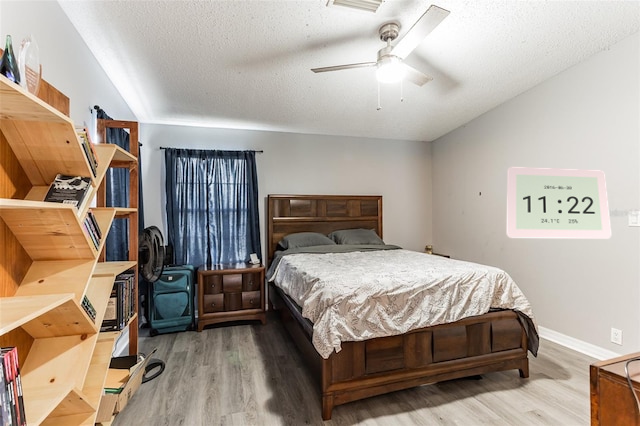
11h22
